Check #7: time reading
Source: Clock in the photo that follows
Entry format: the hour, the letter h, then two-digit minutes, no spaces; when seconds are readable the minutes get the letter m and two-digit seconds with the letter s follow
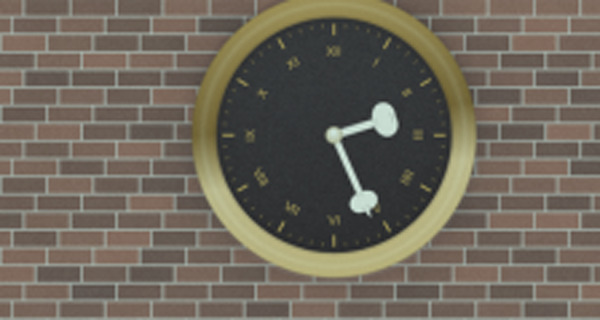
2h26
